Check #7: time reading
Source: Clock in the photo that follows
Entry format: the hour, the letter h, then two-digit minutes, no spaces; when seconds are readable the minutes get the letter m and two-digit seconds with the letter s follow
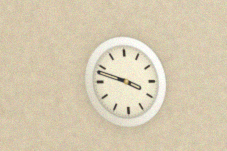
3h48
